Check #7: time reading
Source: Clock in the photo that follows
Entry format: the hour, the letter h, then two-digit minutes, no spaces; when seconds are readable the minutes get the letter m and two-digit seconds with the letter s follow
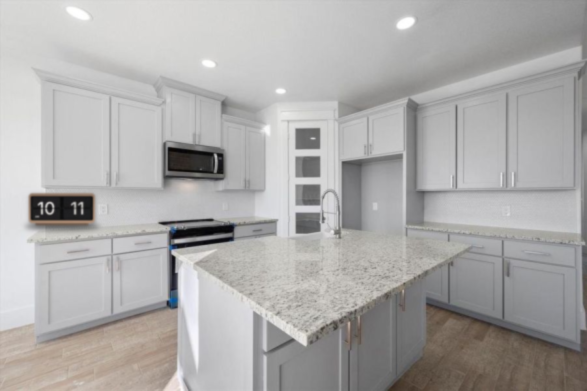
10h11
